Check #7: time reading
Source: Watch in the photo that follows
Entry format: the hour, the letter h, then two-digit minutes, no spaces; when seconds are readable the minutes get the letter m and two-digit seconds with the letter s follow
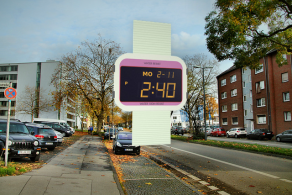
2h40
